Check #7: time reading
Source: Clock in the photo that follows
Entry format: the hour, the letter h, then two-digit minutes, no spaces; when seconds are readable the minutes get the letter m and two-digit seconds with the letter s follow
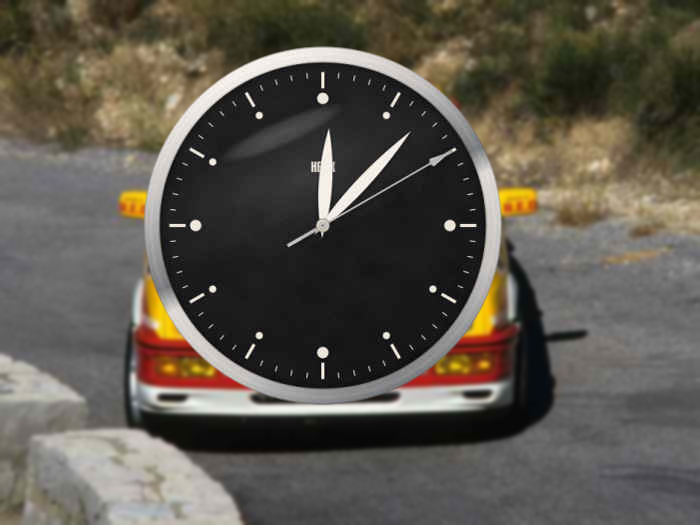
12h07m10s
